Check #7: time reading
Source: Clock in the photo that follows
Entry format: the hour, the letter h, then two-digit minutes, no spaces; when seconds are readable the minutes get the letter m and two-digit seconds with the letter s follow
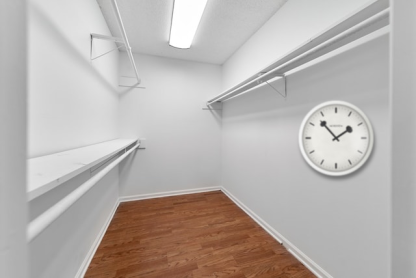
1h53
